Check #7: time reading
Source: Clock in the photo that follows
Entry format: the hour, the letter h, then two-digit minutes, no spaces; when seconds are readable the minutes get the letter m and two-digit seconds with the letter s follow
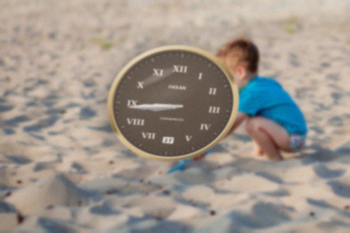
8h44
